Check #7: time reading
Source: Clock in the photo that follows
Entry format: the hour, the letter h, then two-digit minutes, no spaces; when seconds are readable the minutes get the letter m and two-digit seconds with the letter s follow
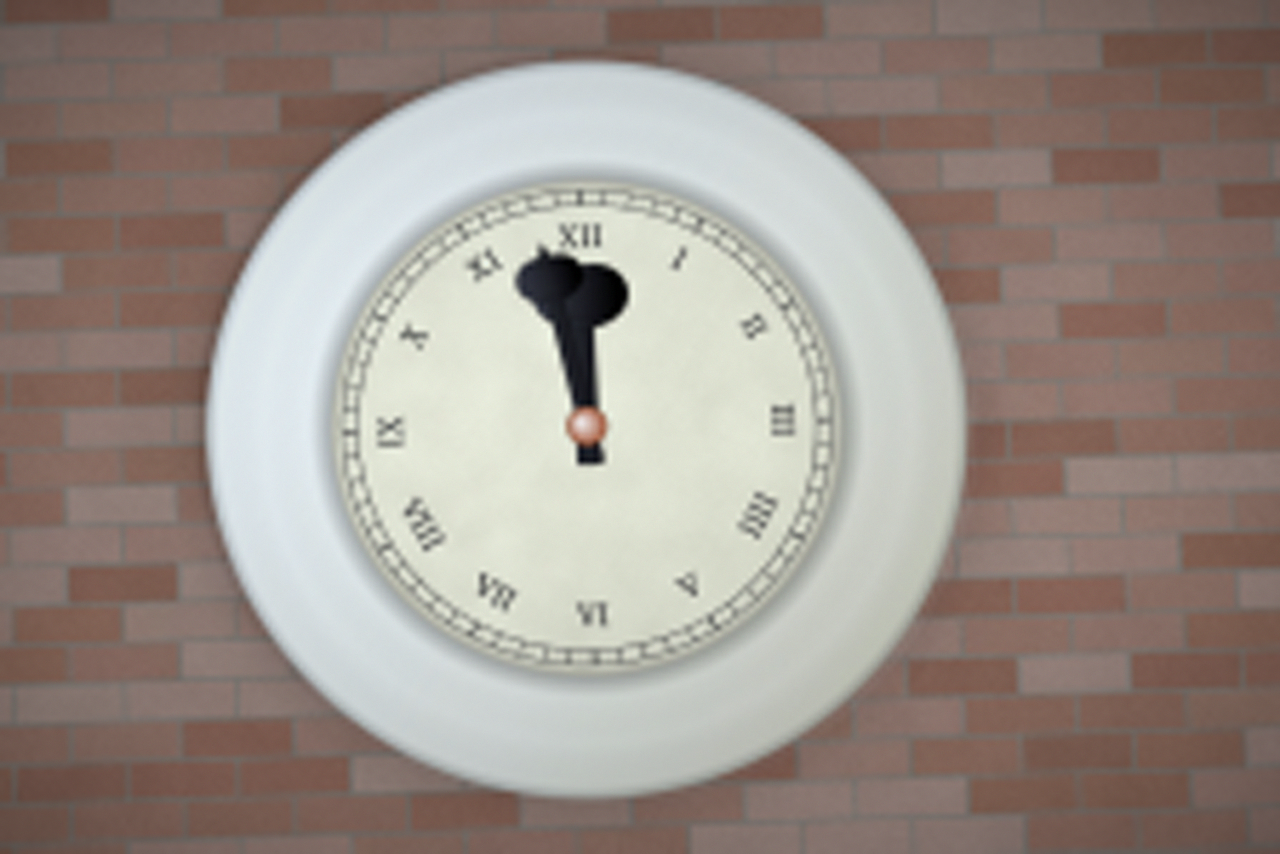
11h58
